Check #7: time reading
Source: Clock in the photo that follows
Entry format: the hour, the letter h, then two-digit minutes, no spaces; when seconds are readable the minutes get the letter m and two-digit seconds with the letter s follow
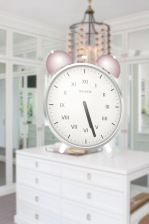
5h27
